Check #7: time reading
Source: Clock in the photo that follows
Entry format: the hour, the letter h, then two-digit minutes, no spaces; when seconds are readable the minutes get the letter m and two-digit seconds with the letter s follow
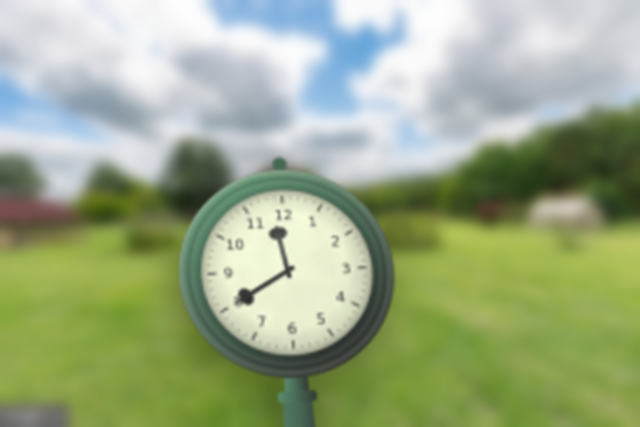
11h40
